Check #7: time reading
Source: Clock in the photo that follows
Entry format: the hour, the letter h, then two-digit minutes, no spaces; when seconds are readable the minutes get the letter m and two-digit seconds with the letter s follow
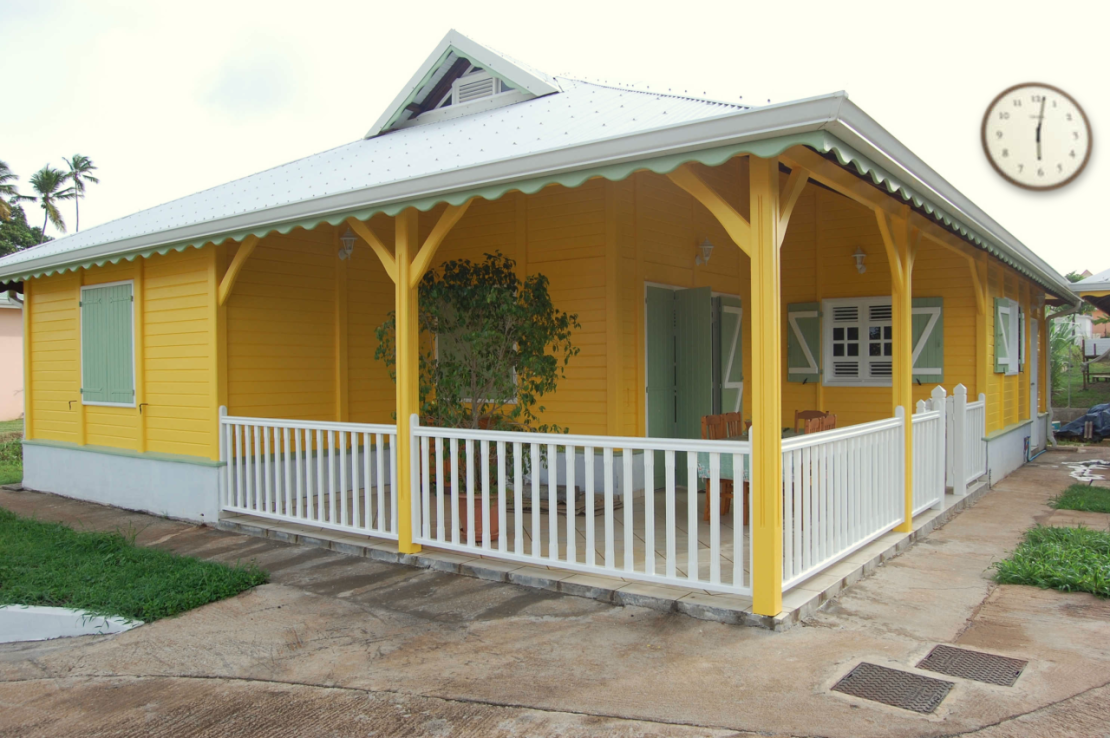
6h02
